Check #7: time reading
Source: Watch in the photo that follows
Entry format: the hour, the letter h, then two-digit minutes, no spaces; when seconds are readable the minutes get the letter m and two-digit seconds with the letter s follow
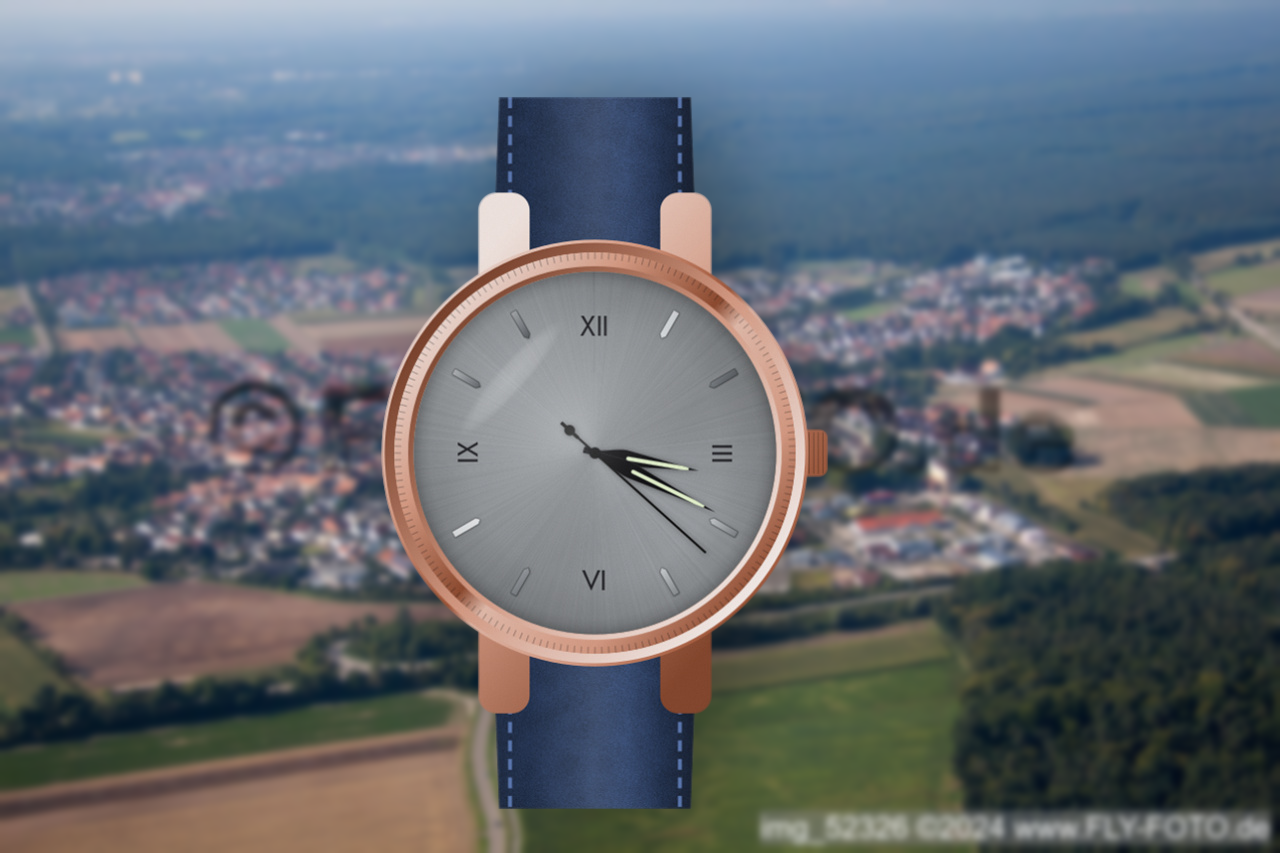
3h19m22s
